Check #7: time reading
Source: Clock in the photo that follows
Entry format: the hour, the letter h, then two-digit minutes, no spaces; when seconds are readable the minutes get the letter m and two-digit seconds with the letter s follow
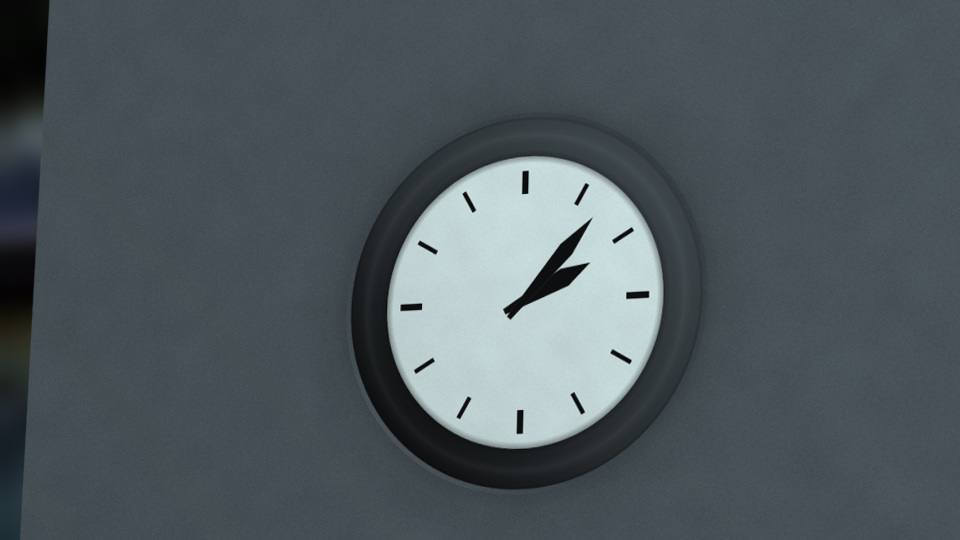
2h07
